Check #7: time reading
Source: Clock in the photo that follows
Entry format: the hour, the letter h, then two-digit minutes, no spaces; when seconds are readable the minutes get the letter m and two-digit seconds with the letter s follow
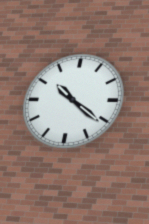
10h21
